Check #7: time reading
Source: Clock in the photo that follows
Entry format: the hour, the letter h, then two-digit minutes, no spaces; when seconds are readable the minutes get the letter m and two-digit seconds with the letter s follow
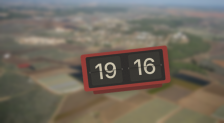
19h16
